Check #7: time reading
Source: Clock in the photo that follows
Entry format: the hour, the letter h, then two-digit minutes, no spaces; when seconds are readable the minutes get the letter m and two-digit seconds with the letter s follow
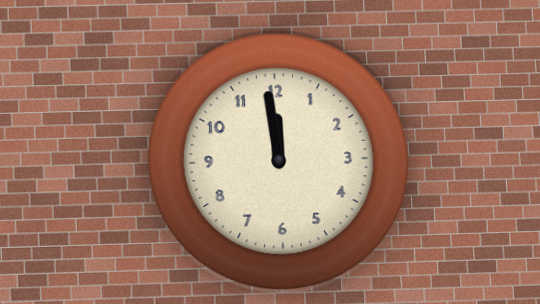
11h59
